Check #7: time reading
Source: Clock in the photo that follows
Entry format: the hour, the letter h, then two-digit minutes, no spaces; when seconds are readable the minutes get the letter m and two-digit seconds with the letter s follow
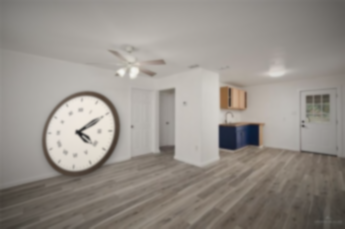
4h10
